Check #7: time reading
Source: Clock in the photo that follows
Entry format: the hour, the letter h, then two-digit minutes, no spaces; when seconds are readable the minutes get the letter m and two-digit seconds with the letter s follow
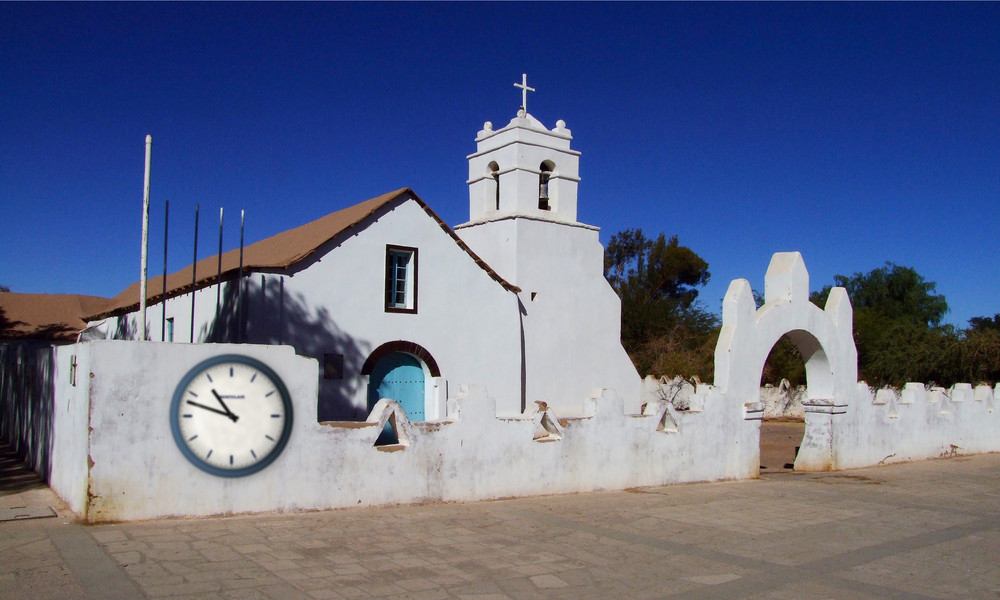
10h48
